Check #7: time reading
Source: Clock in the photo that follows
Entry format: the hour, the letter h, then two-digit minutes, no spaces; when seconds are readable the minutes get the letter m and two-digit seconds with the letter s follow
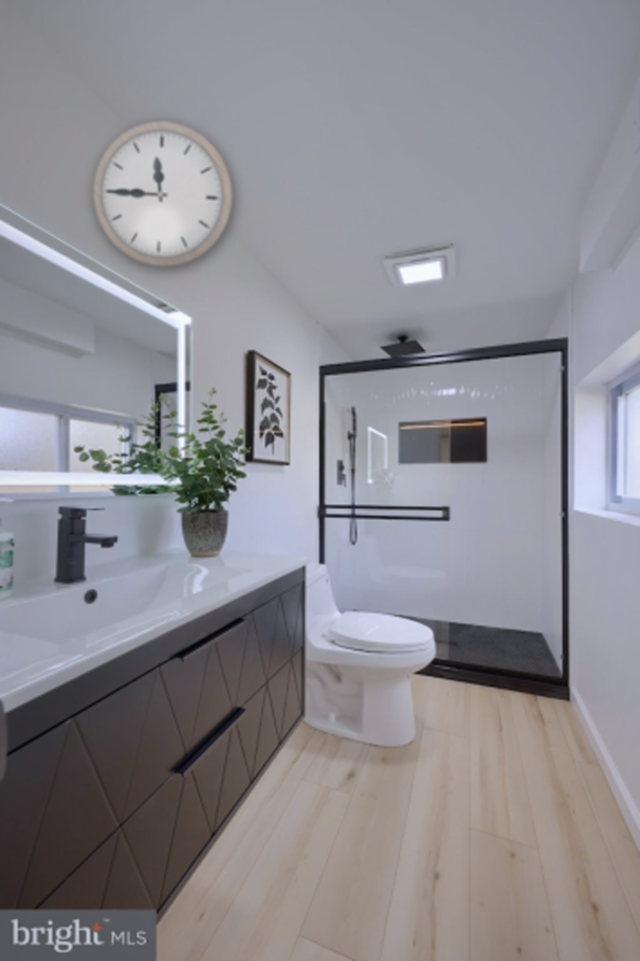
11h45
